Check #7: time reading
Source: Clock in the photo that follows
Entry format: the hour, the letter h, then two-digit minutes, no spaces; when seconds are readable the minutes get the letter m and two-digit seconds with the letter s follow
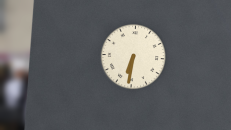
6h31
